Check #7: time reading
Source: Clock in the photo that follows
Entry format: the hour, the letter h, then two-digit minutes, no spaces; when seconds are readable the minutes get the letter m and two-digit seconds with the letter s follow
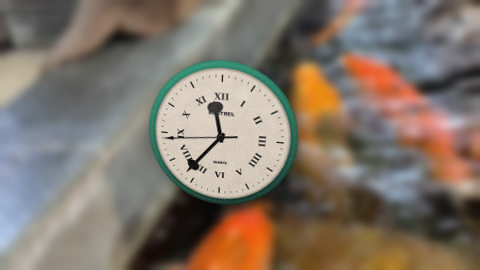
11h36m44s
